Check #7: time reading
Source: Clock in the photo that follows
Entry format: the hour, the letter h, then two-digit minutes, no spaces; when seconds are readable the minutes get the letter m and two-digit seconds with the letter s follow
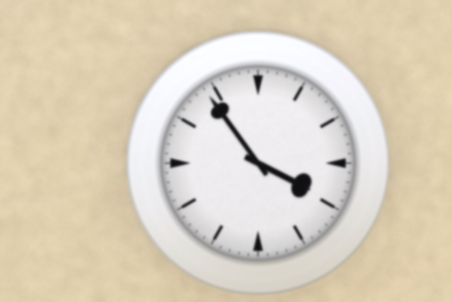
3h54
